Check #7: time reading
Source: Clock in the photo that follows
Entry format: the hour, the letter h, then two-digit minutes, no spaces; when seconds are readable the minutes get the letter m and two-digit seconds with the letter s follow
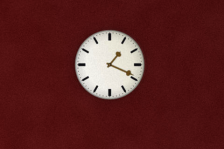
1h19
